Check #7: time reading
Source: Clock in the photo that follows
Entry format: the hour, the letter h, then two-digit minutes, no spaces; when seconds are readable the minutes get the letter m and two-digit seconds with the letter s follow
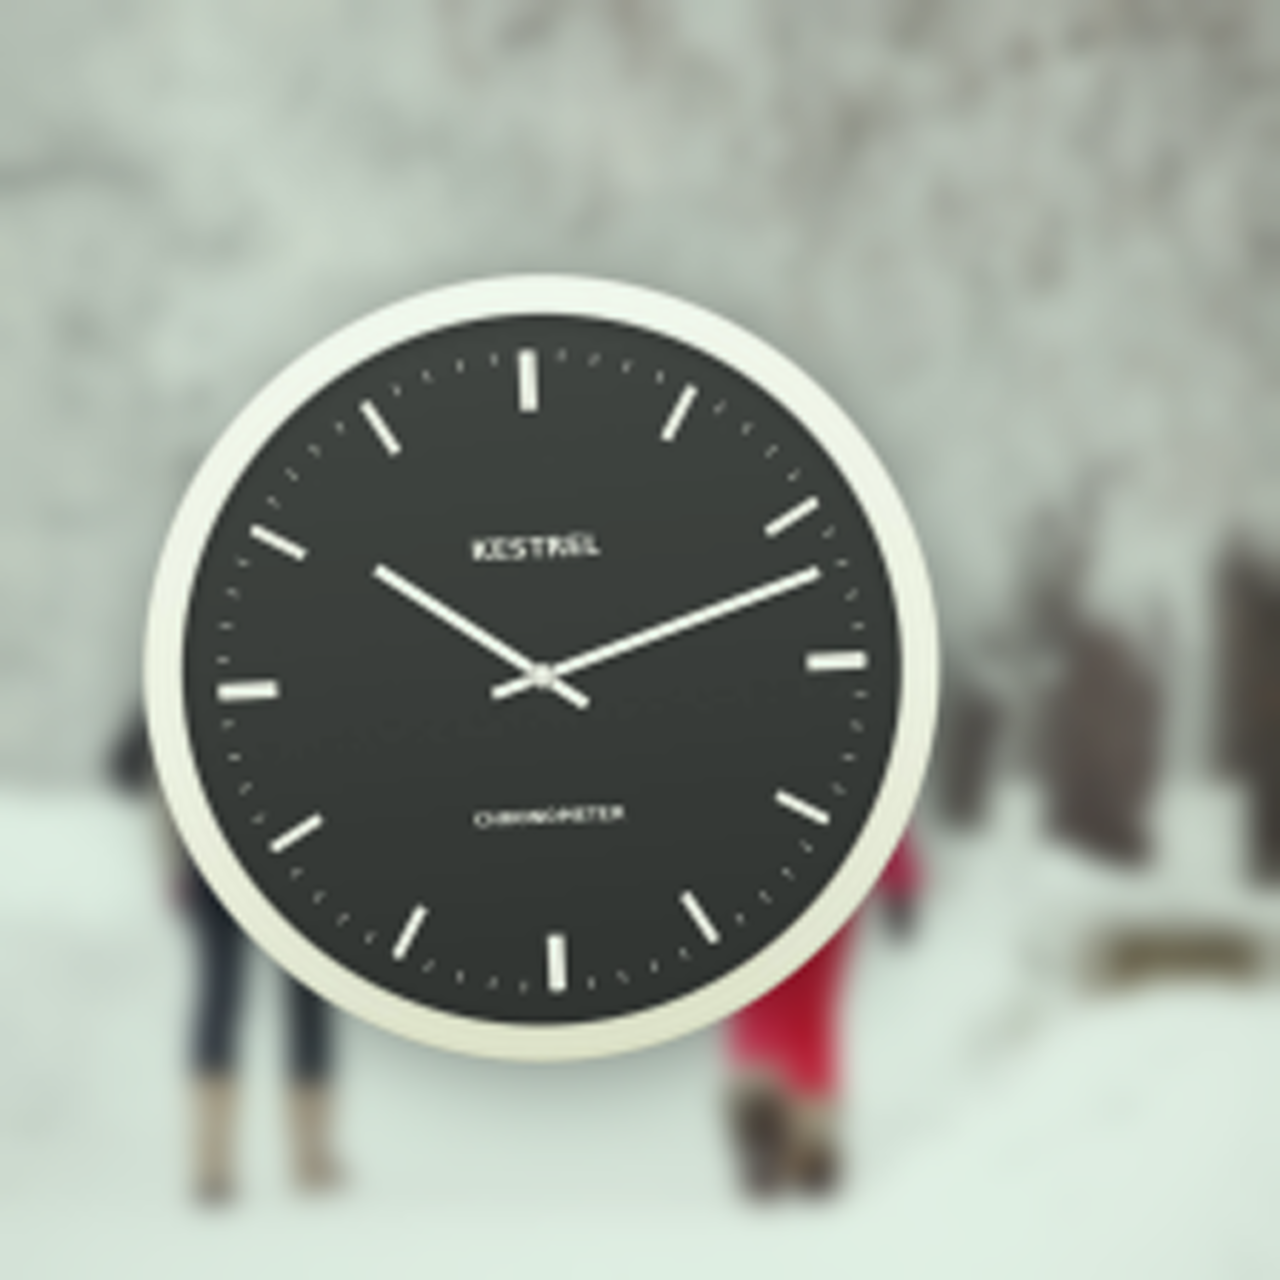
10h12
